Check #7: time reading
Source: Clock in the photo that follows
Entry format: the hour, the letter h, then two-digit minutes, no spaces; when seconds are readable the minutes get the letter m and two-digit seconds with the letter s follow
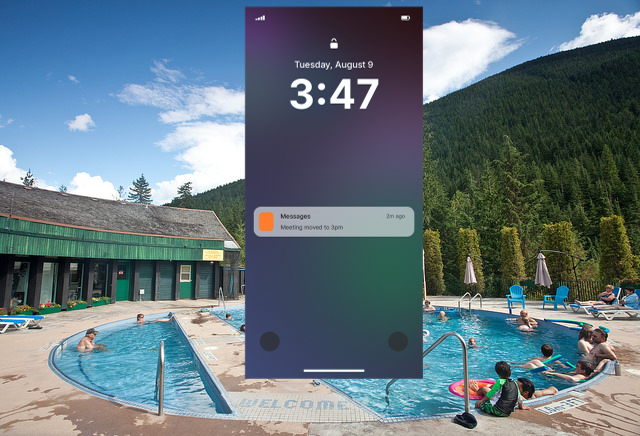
3h47
